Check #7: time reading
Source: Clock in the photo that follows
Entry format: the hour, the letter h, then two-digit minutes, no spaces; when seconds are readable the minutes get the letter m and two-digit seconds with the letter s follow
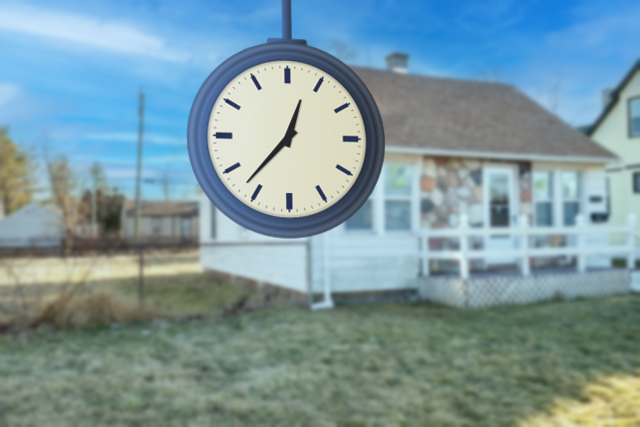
12h37
